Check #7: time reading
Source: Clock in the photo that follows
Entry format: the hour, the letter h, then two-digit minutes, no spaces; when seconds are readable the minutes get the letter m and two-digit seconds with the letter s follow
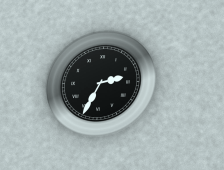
2h34
